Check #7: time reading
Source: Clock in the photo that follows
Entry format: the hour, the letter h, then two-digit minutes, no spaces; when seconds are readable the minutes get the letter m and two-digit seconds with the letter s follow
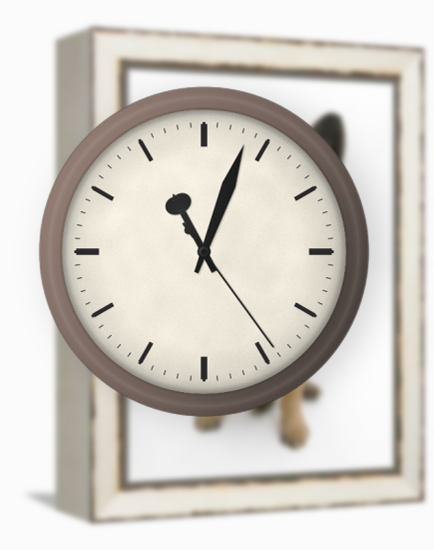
11h03m24s
